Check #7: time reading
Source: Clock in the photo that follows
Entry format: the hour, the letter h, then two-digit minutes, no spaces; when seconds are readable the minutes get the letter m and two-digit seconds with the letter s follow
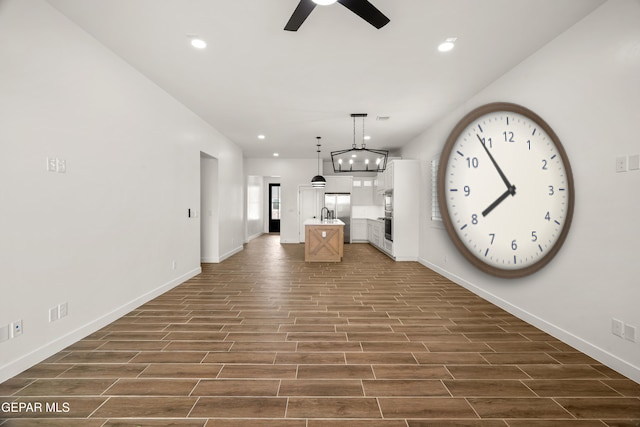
7h54
